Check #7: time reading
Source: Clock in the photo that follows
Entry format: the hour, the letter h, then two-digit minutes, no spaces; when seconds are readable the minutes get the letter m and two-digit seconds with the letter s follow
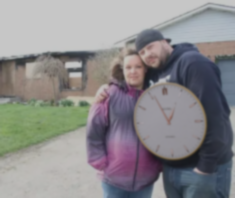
12h56
